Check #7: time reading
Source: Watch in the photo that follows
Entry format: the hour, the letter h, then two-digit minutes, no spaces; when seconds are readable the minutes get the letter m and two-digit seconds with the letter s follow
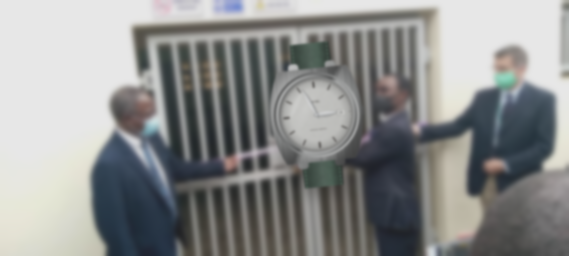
2h56
